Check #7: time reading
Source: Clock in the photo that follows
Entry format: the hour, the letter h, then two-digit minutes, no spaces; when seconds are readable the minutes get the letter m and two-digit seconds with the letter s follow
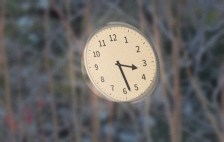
3h28
